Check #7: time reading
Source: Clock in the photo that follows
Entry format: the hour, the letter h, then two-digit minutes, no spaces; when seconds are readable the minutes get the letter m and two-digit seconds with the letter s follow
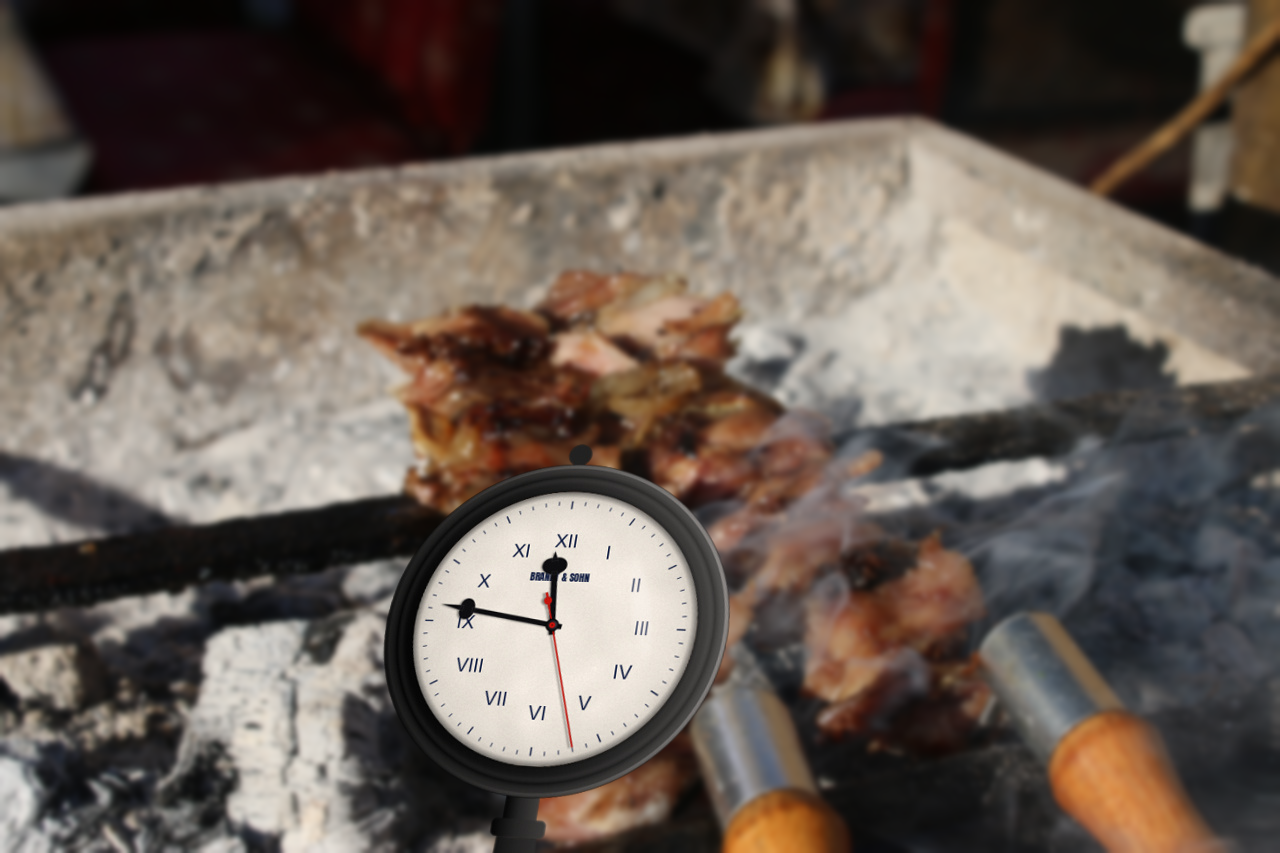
11h46m27s
